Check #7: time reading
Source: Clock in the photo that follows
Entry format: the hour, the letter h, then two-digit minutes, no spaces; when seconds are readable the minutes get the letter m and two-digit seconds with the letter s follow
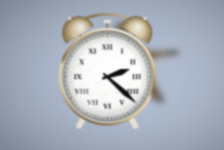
2h22
